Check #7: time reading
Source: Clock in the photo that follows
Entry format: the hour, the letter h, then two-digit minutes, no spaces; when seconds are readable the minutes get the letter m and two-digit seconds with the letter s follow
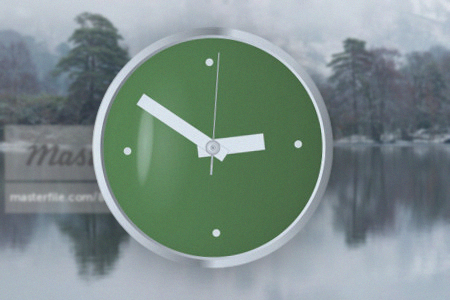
2h51m01s
